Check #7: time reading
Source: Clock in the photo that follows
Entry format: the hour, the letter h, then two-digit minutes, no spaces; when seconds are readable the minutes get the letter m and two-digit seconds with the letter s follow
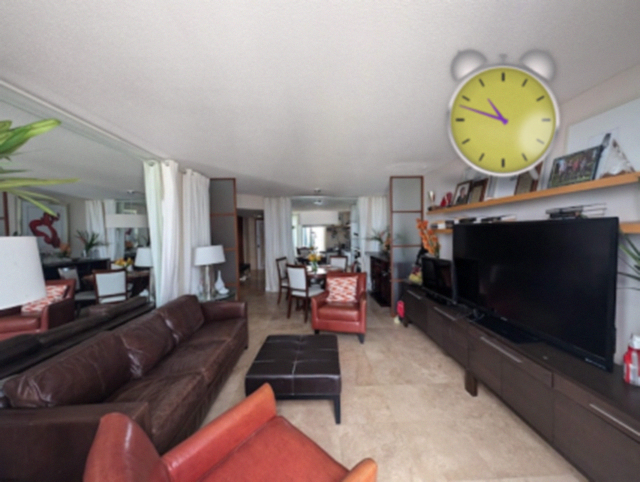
10h48
